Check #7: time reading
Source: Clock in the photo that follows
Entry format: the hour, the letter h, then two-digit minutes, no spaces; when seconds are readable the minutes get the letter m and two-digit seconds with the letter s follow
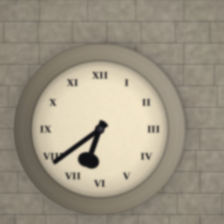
6h39
